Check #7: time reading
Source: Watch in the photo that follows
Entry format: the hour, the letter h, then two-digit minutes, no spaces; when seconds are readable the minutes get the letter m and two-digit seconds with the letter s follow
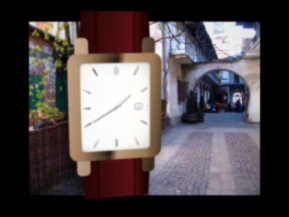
1h40
